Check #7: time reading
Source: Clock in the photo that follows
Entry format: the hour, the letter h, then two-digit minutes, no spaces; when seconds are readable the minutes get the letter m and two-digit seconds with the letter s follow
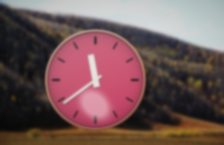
11h39
